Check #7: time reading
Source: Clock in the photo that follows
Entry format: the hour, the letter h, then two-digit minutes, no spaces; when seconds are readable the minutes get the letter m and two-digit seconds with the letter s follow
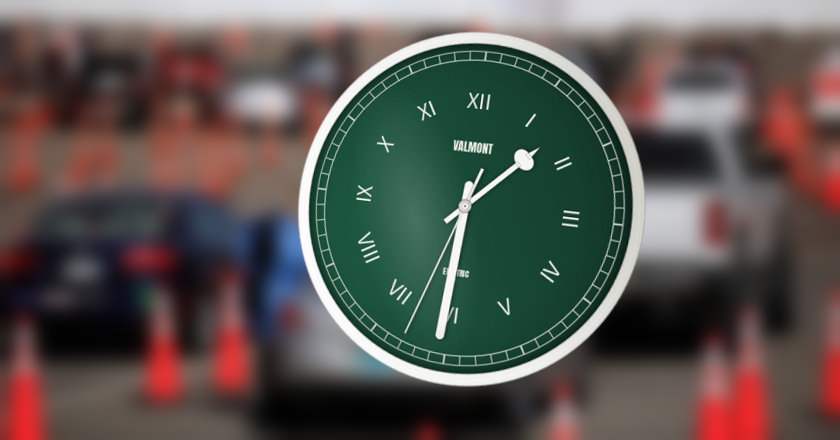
1h30m33s
